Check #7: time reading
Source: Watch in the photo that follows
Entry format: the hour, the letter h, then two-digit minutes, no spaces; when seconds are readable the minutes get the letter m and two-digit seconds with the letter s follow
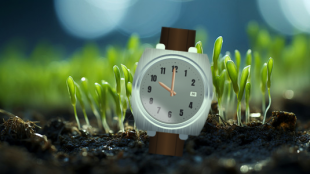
10h00
